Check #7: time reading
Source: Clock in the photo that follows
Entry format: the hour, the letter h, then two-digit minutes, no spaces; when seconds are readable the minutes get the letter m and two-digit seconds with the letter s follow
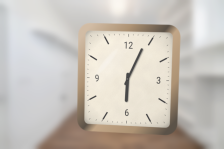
6h04
